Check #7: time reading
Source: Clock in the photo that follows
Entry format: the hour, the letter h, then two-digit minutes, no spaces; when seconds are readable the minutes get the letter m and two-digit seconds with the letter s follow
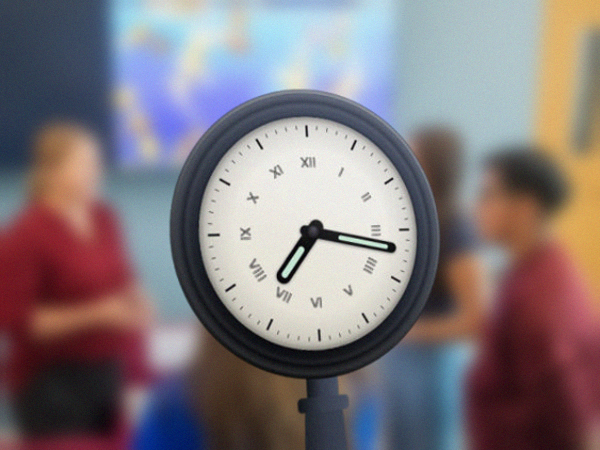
7h17
